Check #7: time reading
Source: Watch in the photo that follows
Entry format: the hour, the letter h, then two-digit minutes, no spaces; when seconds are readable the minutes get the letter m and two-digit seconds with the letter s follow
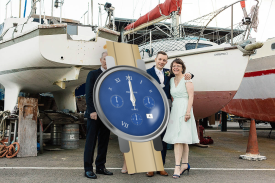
12h00
